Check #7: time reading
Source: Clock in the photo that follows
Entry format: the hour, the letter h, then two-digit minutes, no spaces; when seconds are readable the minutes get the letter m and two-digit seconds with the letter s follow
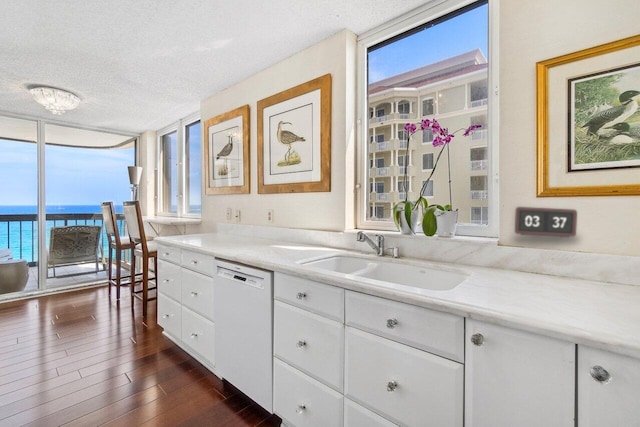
3h37
